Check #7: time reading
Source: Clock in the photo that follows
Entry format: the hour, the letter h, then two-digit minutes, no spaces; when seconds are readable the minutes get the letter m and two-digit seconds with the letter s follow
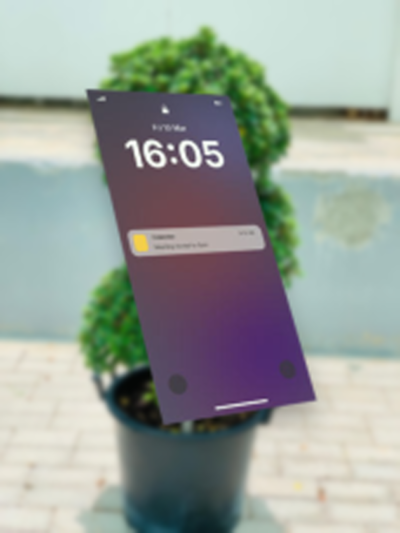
16h05
